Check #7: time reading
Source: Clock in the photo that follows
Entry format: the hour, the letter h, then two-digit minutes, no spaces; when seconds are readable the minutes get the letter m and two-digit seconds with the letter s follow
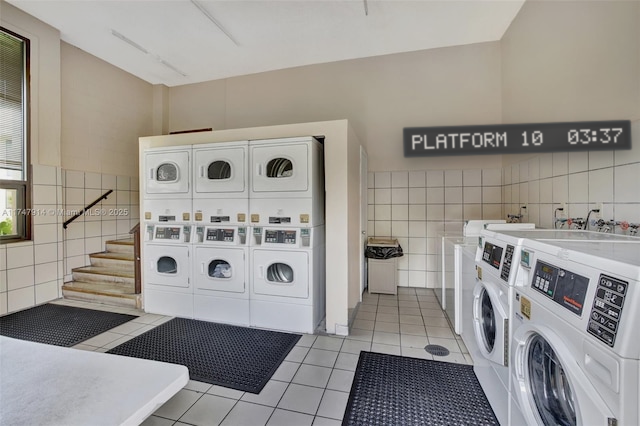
3h37
